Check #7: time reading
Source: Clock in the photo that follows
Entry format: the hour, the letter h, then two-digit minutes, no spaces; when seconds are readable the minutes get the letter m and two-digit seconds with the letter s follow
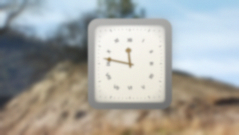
11h47
